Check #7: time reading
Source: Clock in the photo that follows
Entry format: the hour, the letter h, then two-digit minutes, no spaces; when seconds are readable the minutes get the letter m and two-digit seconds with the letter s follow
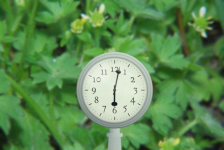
6h02
